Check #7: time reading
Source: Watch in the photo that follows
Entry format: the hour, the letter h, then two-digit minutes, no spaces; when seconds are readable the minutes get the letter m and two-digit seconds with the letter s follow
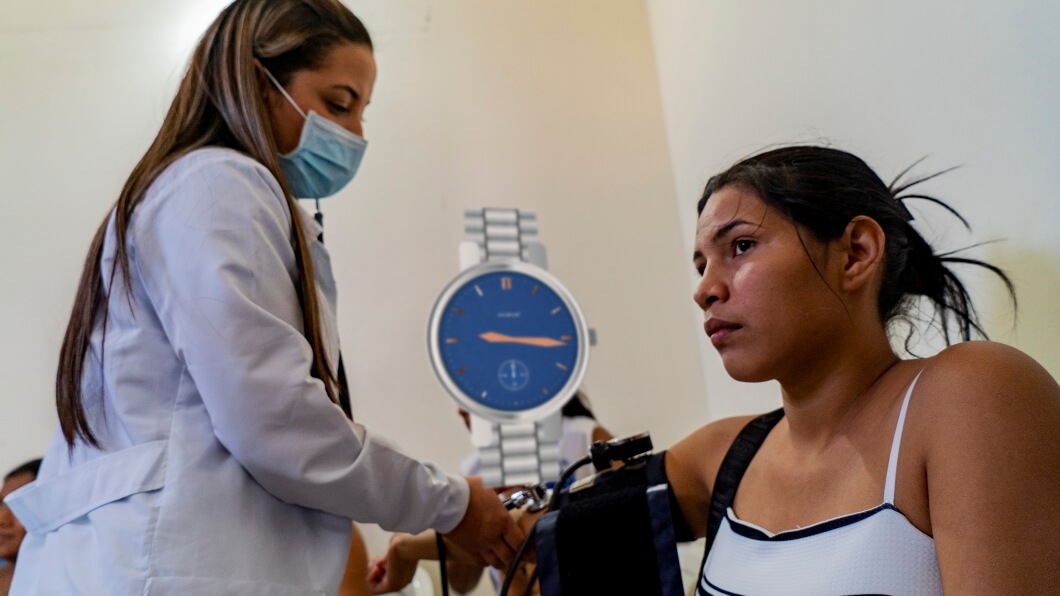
9h16
